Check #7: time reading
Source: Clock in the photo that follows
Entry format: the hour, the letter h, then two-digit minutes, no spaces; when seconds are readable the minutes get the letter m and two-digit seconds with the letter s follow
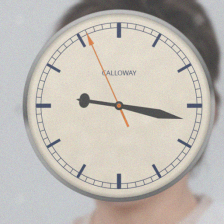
9h16m56s
